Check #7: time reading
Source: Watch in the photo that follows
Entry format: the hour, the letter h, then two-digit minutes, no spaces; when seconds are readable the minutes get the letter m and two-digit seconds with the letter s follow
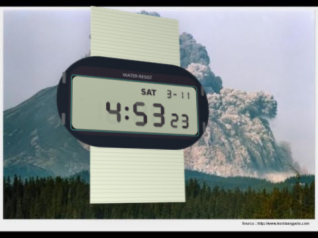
4h53m23s
